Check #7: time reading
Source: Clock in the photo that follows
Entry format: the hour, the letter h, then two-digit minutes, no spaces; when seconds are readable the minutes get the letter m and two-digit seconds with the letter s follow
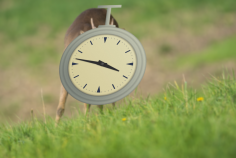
3h47
